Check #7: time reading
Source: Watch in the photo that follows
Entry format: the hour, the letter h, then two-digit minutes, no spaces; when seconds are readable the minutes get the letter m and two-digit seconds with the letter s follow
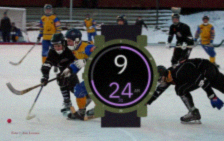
9h24
